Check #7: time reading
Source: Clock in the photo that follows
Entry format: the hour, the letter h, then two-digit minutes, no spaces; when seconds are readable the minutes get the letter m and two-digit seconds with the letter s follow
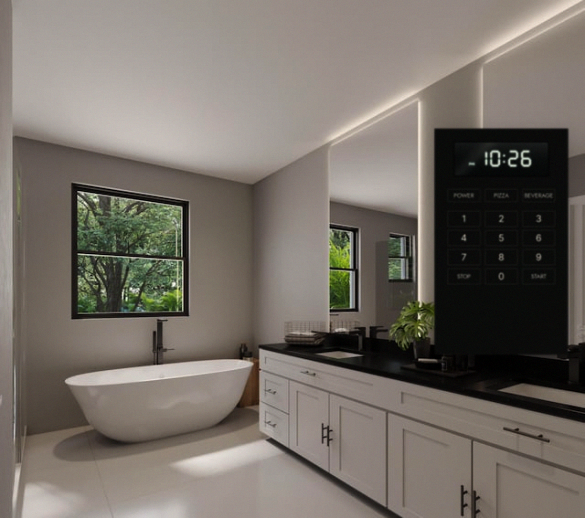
10h26
